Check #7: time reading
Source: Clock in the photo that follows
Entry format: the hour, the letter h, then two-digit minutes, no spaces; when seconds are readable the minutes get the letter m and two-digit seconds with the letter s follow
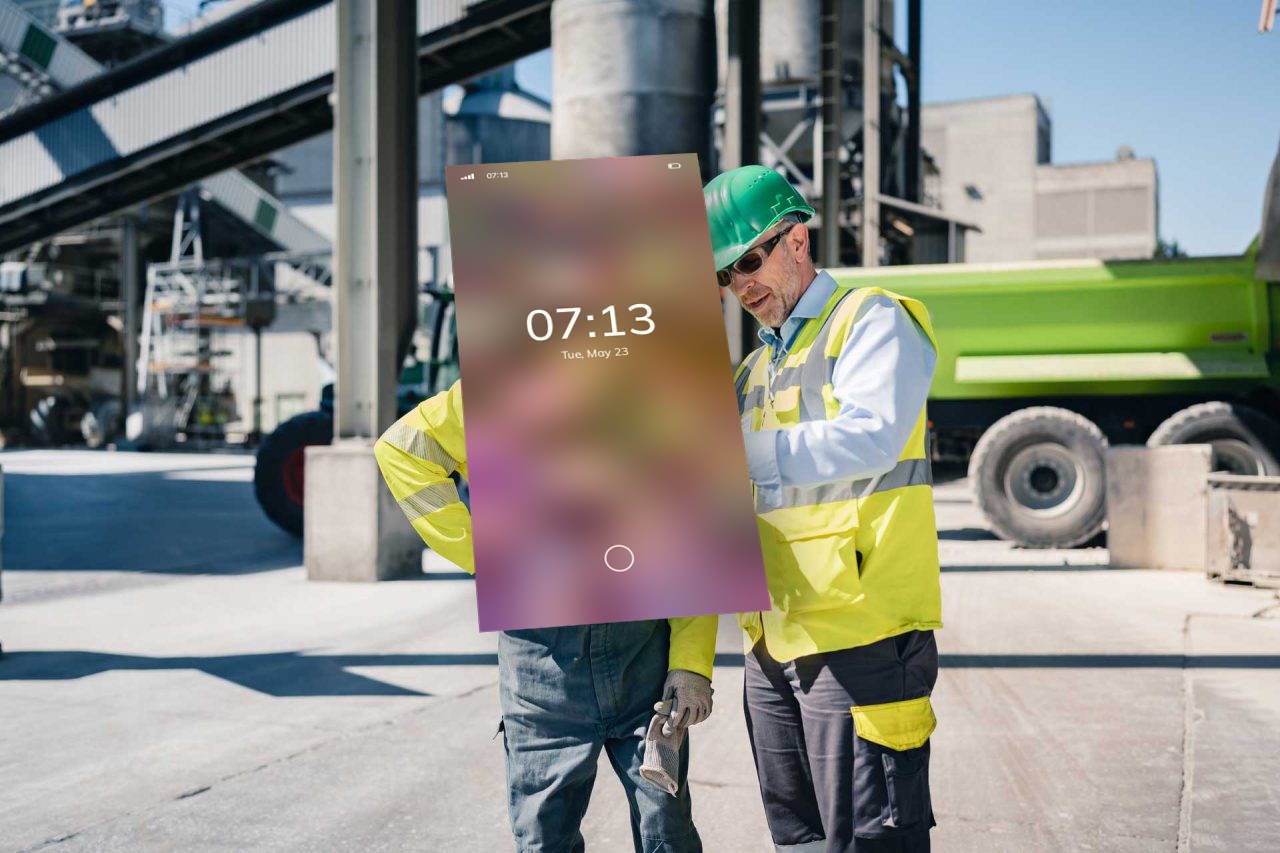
7h13
